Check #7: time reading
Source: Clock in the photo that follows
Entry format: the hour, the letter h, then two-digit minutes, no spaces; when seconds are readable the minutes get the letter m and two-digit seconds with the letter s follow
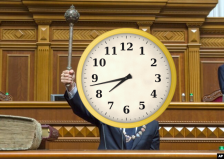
7h43
